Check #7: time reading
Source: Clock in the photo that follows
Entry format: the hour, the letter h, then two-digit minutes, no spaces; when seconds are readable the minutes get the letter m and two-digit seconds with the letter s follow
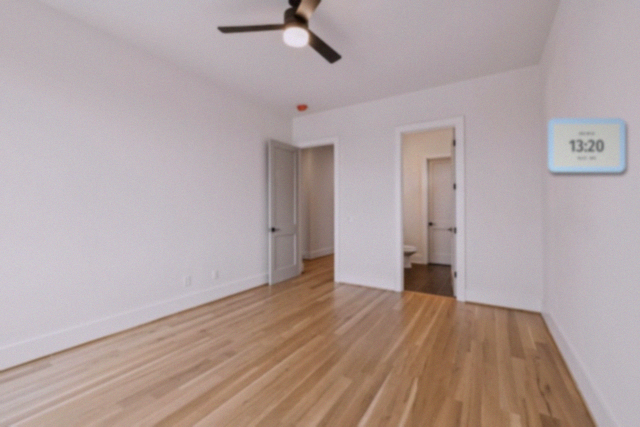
13h20
